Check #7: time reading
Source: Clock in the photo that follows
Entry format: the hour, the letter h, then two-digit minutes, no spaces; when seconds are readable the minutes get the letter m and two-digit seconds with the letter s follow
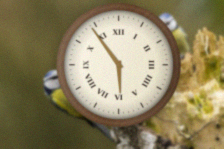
5h54
